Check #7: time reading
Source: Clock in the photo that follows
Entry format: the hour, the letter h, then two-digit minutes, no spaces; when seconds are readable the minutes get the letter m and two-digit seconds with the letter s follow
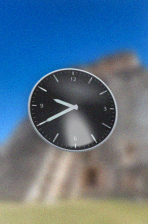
9h40
